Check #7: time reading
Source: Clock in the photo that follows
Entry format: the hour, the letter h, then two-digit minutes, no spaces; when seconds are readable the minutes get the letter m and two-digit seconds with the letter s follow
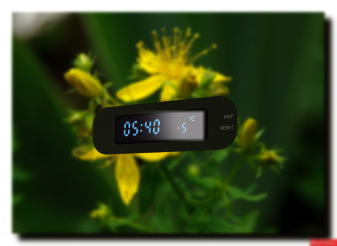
5h40
